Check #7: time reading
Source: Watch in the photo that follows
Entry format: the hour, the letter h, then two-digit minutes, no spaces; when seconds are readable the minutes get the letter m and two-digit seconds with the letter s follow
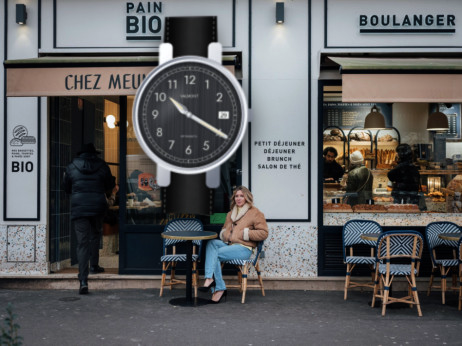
10h20
